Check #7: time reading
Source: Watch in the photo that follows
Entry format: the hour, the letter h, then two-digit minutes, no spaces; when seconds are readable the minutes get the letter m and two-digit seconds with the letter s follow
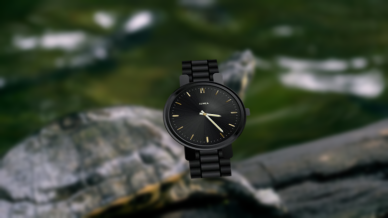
3h24
